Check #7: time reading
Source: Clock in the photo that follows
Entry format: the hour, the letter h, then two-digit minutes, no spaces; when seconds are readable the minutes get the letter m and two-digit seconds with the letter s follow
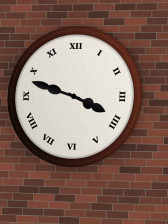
3h48
